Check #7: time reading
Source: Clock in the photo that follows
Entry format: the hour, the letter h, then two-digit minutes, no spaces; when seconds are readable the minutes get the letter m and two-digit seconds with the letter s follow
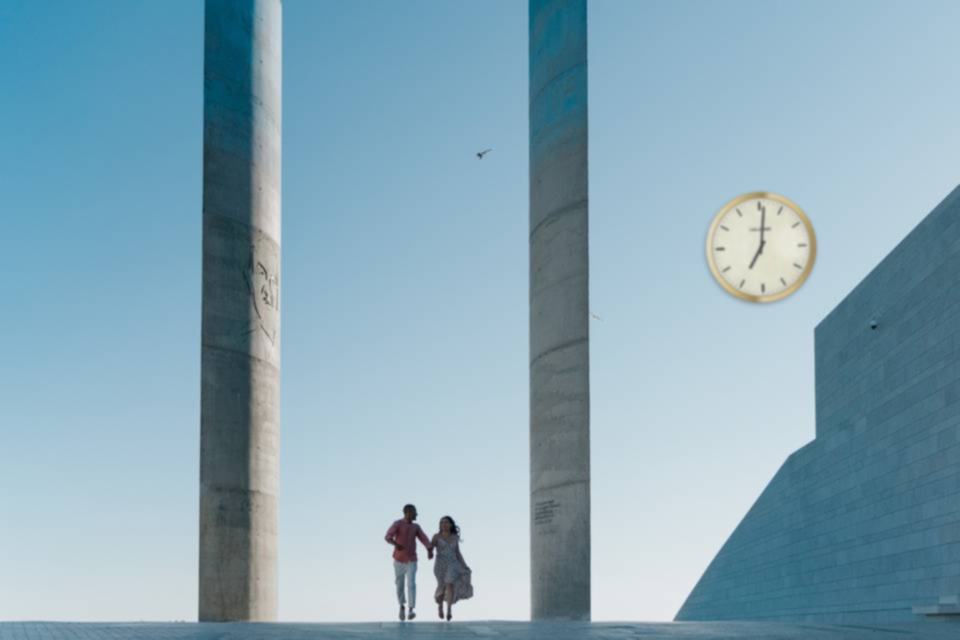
7h01
